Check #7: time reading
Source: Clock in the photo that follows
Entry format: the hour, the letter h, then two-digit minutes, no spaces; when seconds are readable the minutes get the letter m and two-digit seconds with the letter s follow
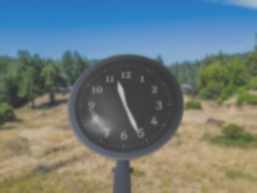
11h26
